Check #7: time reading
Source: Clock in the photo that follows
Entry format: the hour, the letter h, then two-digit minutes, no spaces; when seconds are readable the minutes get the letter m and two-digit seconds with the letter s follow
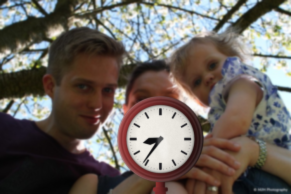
8h36
